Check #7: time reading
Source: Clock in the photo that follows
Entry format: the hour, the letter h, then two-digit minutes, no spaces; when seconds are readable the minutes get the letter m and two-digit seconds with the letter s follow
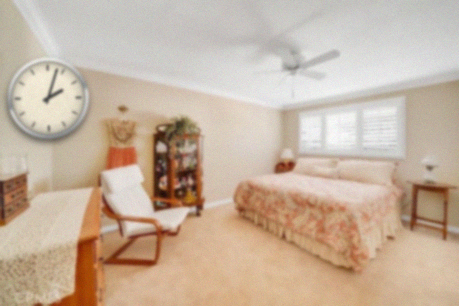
2h03
